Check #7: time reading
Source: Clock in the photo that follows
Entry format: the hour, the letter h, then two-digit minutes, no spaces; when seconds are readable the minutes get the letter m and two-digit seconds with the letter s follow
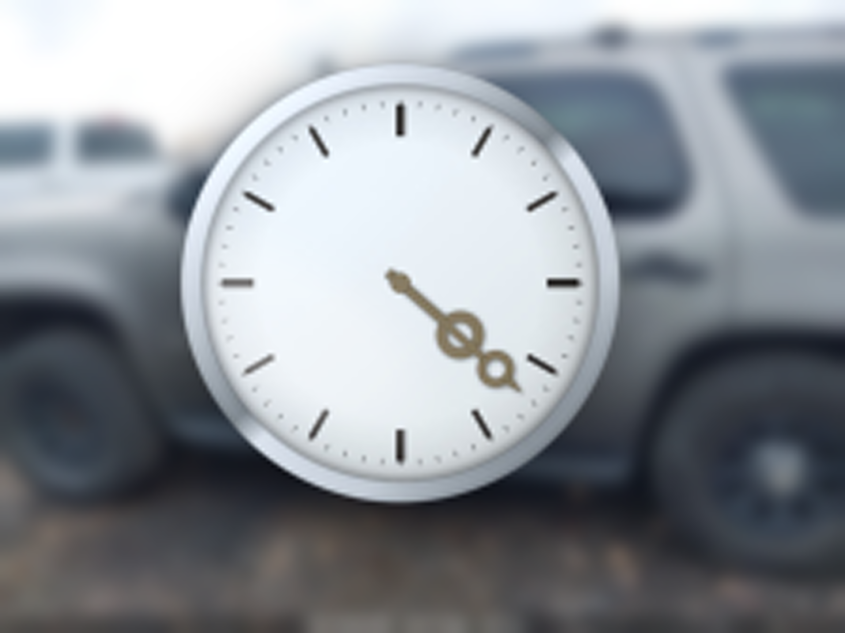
4h22
